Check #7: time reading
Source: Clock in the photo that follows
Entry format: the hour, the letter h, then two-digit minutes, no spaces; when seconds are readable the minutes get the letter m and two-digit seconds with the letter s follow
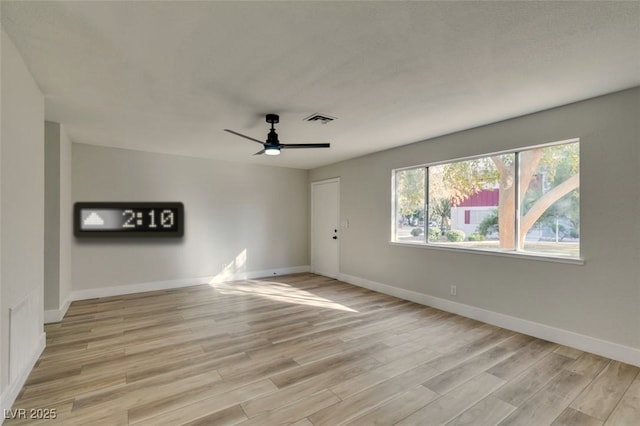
2h10
